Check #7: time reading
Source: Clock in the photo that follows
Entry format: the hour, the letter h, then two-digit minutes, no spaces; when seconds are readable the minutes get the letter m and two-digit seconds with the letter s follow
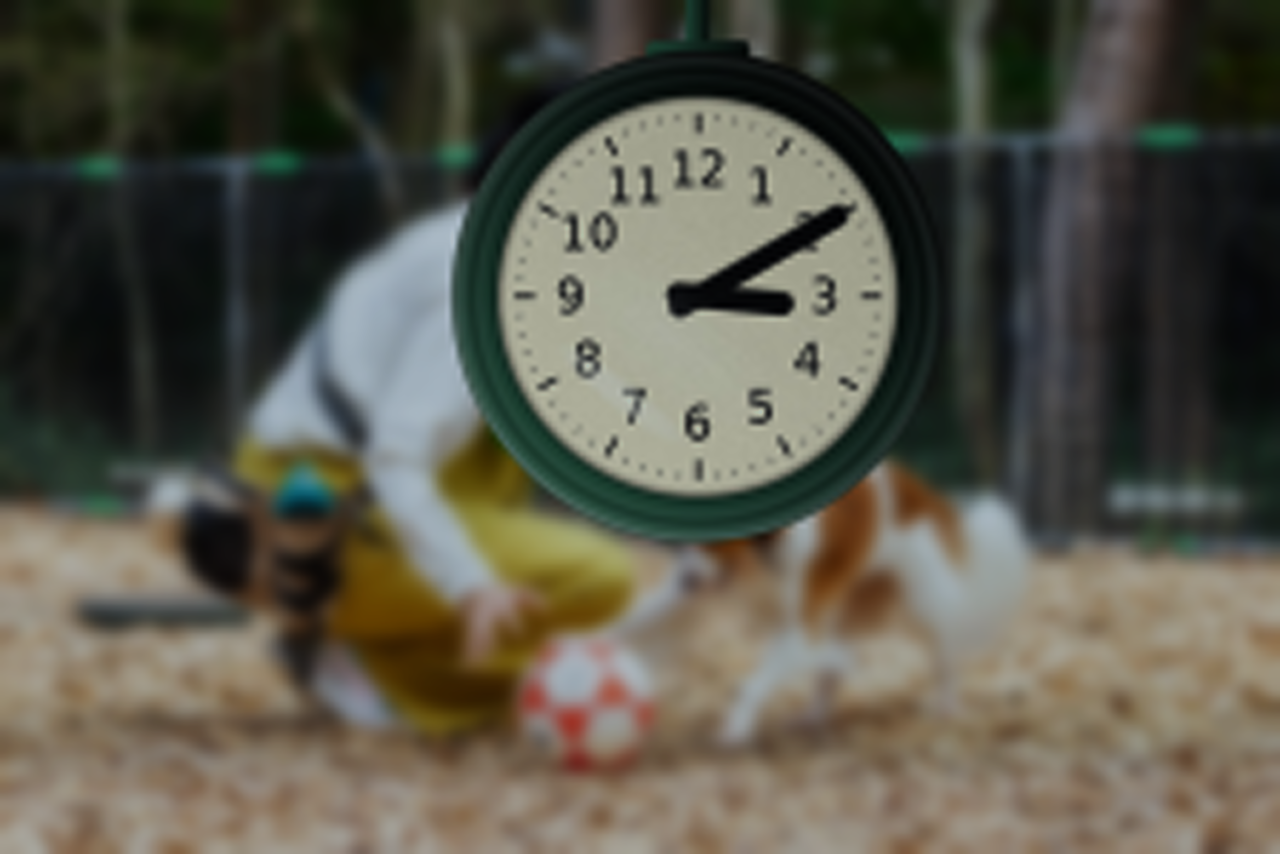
3h10
